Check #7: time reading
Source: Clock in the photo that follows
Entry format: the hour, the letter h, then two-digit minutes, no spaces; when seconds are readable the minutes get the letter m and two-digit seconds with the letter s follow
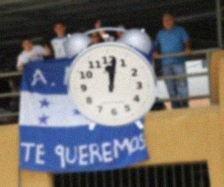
12h02
